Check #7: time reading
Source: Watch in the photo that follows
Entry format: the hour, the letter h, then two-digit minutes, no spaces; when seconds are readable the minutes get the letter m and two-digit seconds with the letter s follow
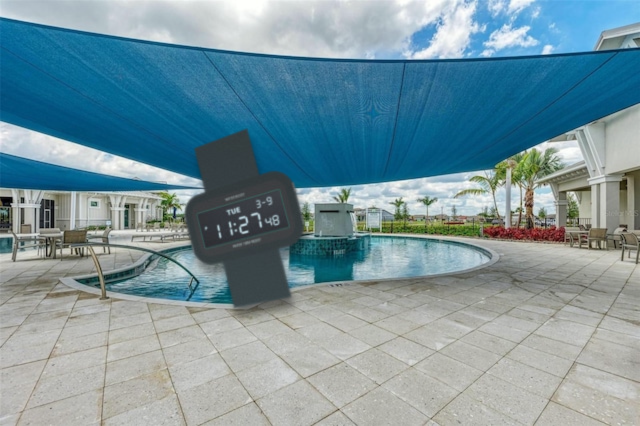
11h27
